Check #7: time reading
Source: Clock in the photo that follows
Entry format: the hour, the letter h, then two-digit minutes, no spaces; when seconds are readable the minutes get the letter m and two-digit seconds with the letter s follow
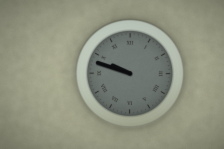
9h48
